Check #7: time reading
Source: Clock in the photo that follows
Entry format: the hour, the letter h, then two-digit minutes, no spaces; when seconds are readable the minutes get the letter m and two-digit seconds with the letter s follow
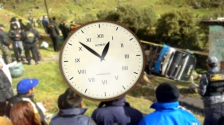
12h52
